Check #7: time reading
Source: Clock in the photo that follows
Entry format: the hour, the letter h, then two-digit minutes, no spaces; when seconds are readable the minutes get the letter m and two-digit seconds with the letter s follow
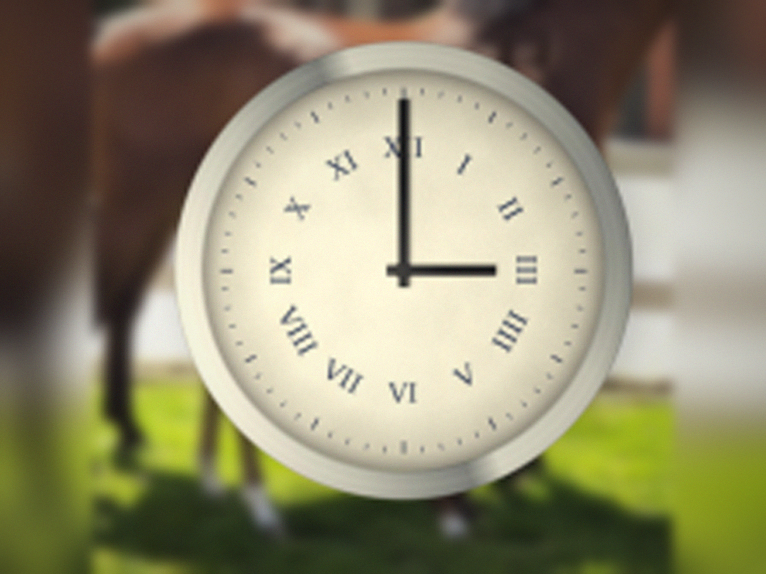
3h00
